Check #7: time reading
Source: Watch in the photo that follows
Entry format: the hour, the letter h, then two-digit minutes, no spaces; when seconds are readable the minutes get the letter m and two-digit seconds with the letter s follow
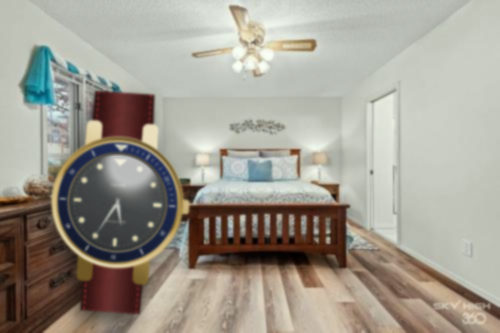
5h35
